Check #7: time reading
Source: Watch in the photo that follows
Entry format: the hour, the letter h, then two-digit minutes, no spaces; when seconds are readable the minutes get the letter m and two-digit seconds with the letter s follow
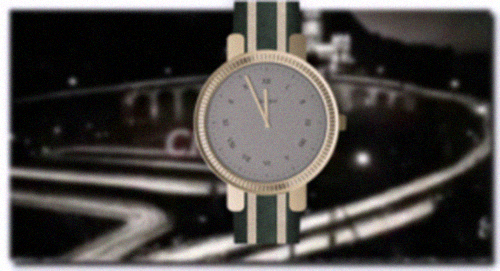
11h56
